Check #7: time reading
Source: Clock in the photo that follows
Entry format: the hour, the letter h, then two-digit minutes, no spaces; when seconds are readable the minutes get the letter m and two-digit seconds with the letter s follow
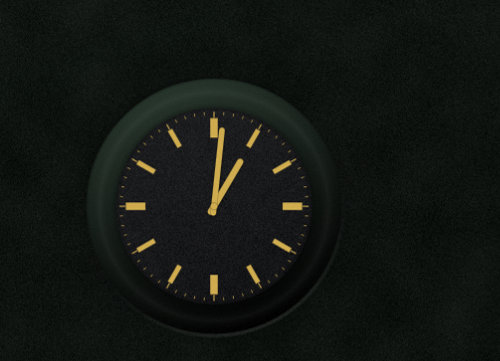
1h01
